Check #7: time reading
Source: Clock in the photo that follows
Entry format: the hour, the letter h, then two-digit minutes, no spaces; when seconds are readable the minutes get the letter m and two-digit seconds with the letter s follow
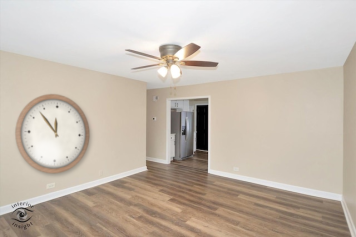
11h53
